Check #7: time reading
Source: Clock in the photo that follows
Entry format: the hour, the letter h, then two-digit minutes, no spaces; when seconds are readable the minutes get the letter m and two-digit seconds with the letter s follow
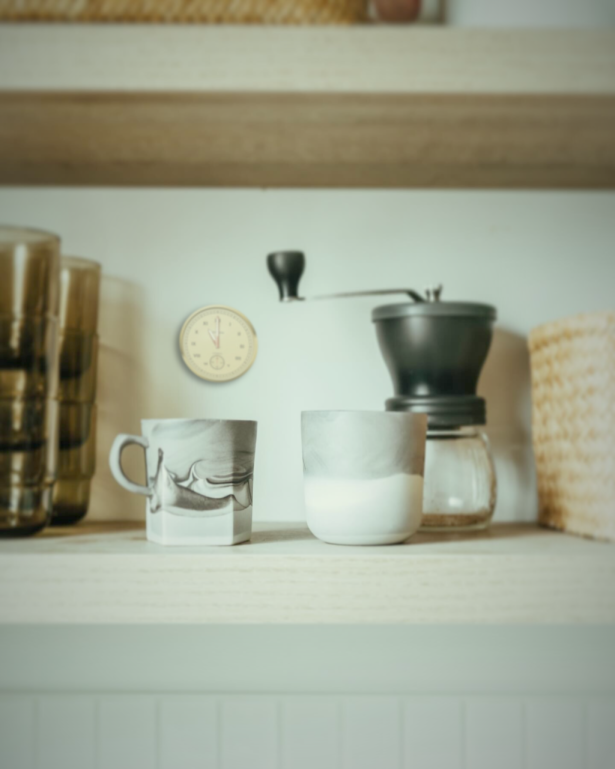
11h00
